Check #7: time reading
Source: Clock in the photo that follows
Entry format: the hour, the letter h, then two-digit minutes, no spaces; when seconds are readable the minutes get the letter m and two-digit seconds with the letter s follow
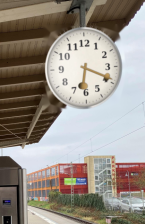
6h19
